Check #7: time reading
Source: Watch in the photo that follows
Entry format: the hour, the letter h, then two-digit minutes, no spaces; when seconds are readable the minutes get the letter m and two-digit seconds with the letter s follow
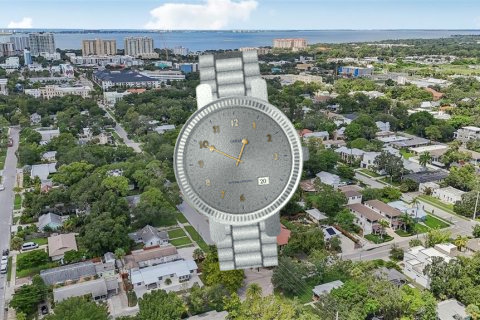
12h50
